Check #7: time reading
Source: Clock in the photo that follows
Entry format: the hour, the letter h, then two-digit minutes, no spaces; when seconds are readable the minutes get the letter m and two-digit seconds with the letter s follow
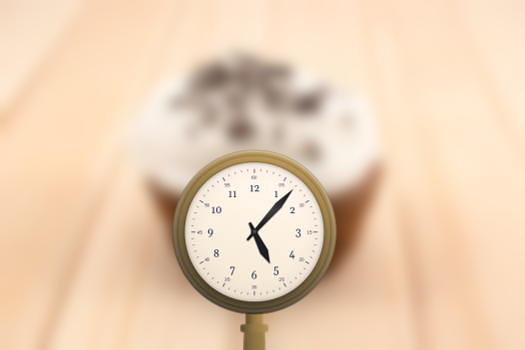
5h07
